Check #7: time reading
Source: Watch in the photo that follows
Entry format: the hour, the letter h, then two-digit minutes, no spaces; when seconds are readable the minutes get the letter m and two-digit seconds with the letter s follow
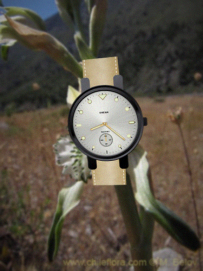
8h22
